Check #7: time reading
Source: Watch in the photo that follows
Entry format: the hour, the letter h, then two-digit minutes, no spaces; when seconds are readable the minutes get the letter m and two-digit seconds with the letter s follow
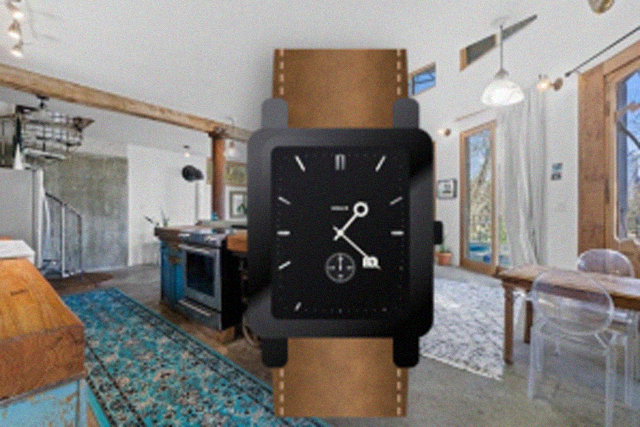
1h22
